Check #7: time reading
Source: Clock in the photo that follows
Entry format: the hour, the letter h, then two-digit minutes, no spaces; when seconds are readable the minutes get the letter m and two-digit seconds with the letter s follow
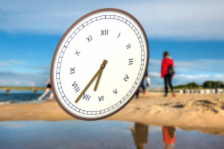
6h37
